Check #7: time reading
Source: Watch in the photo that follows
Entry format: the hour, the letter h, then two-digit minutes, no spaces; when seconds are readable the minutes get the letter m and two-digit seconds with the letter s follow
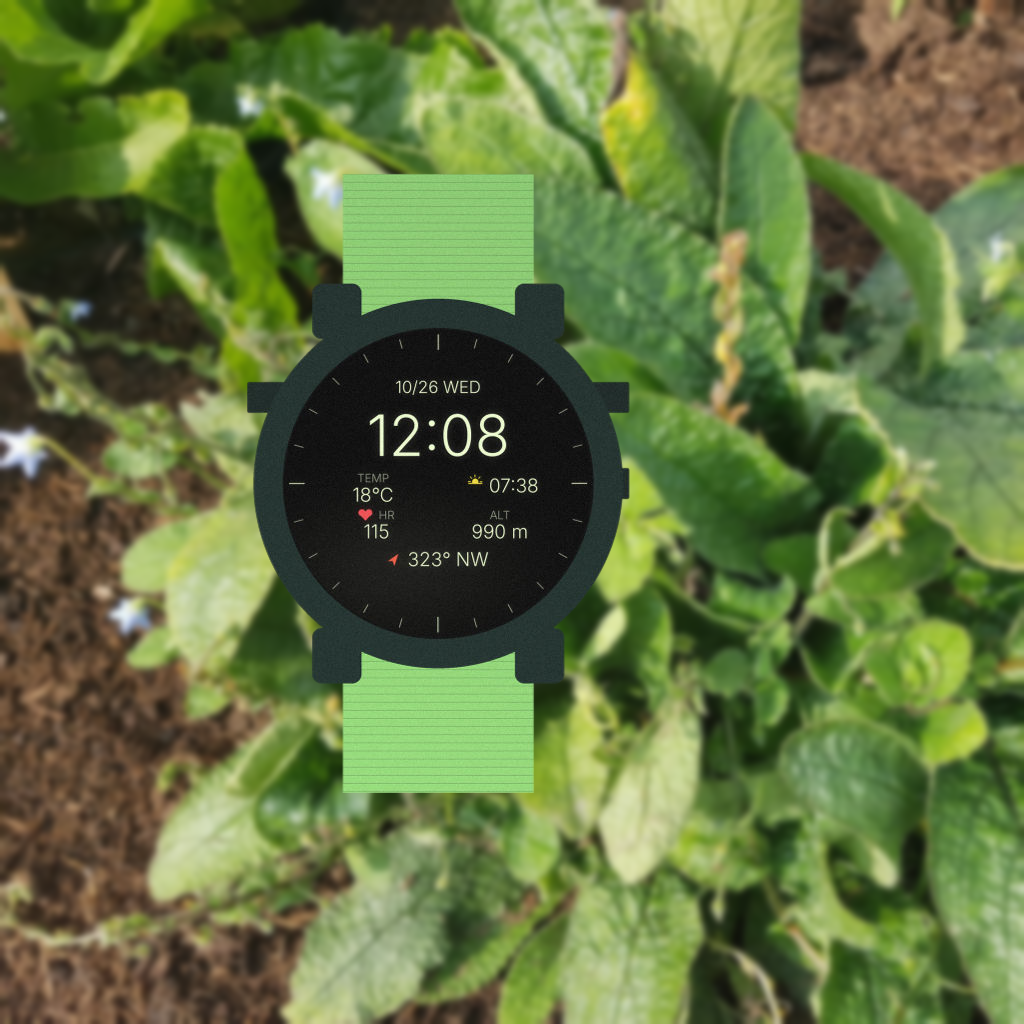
12h08
